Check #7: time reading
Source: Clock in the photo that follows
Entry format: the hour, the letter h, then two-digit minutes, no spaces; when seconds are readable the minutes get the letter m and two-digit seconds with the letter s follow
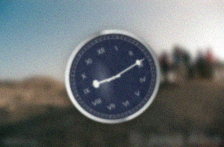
9h14
